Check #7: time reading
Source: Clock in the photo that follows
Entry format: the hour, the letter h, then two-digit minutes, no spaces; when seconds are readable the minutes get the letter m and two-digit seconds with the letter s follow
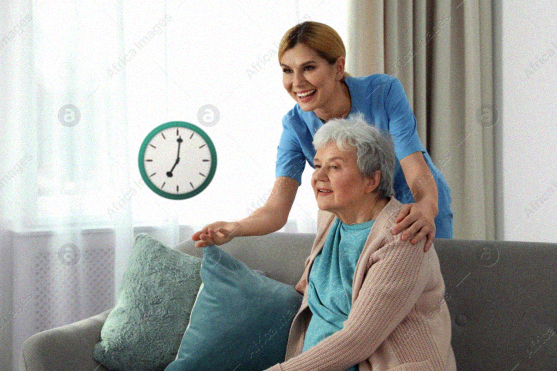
7h01
